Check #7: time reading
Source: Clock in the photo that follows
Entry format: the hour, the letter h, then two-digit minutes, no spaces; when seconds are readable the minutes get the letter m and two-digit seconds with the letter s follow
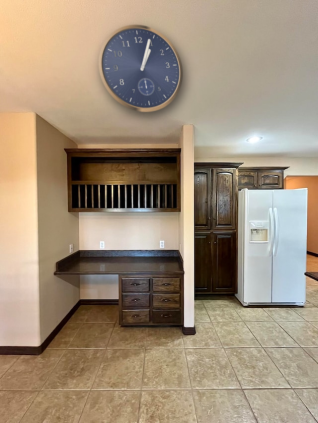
1h04
